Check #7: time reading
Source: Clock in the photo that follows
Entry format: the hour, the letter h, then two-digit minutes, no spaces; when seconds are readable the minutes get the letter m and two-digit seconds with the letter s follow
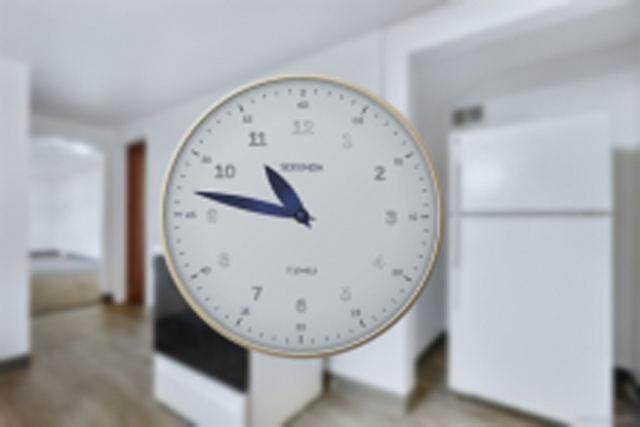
10h47
